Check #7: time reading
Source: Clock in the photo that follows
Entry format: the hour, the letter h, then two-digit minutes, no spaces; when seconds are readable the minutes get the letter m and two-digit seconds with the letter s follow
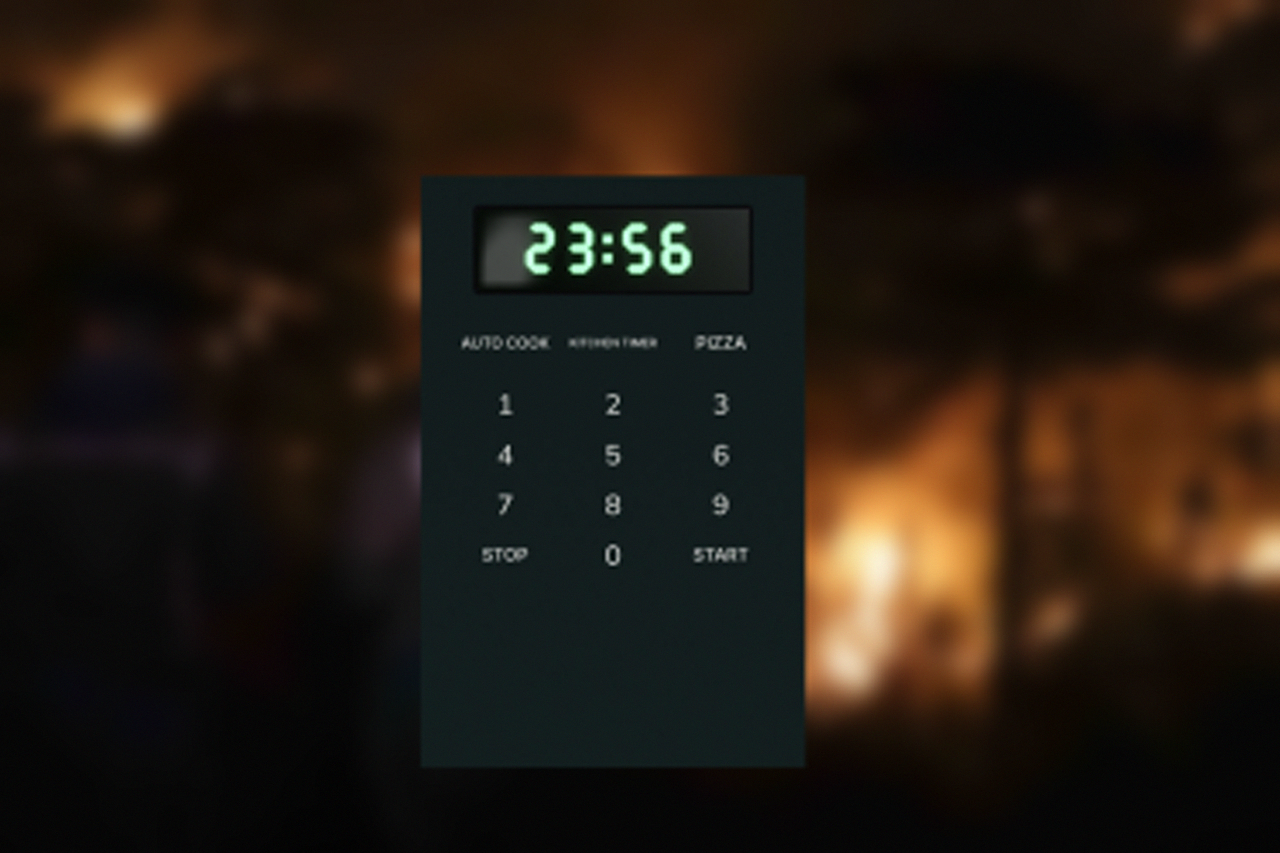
23h56
